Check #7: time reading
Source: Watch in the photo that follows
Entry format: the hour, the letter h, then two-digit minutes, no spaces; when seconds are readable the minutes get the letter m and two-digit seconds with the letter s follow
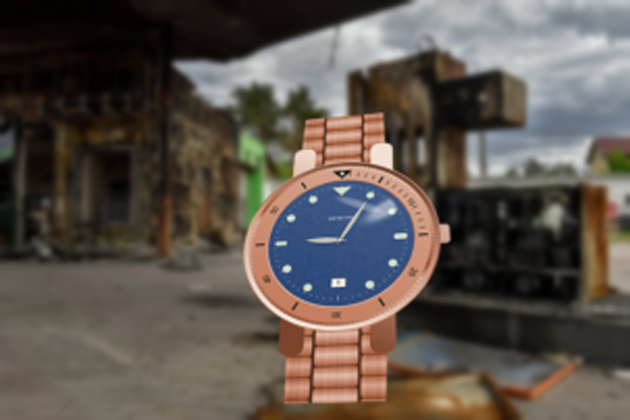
9h05
